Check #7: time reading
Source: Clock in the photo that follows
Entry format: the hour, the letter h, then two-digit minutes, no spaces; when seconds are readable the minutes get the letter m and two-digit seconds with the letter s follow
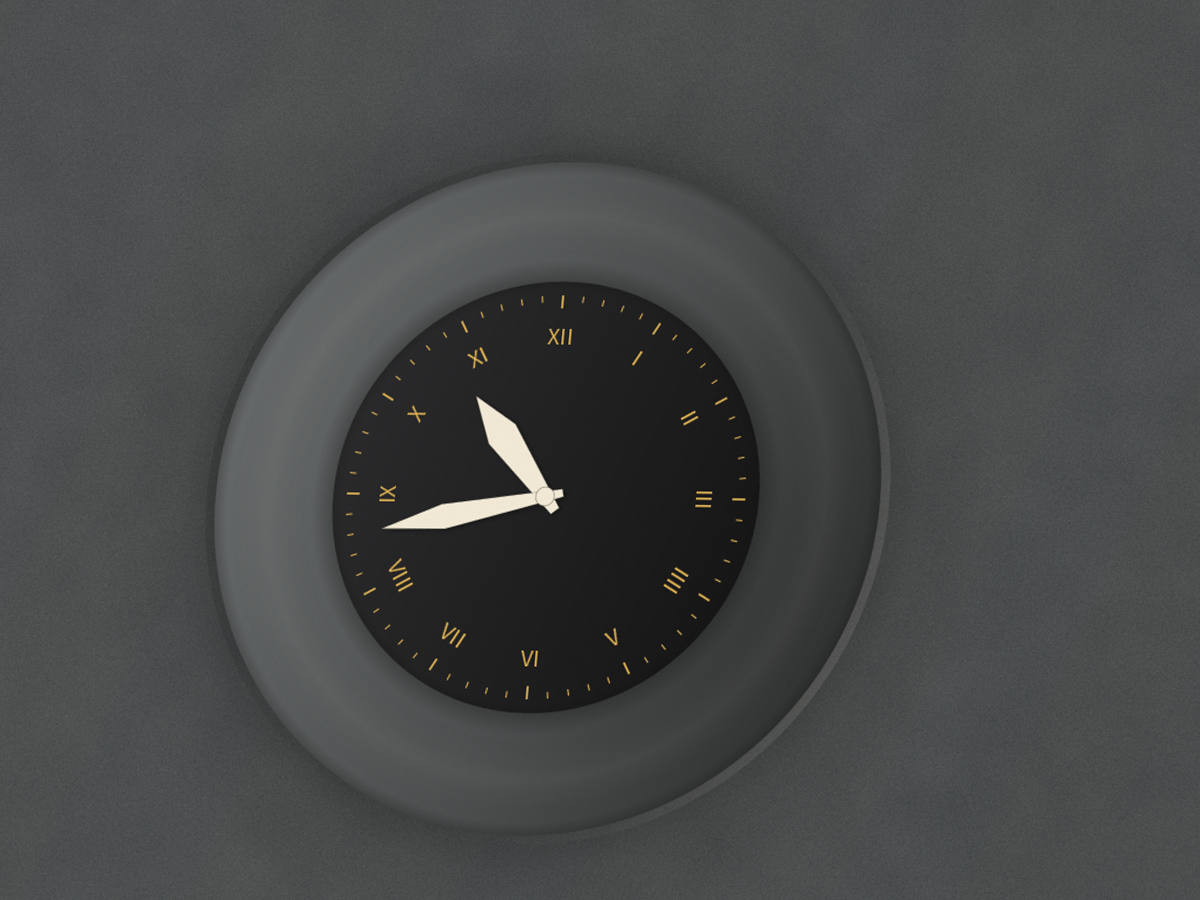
10h43
